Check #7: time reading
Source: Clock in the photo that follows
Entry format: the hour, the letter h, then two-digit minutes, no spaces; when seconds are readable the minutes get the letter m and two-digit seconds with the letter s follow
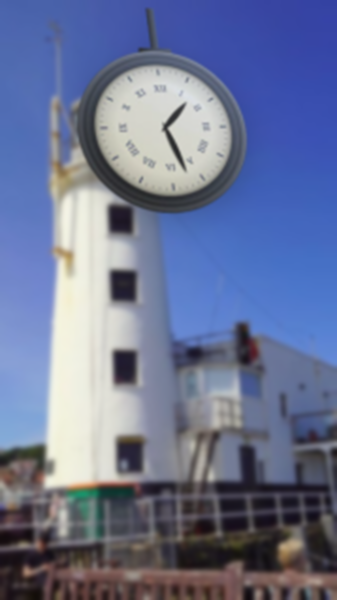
1h27
